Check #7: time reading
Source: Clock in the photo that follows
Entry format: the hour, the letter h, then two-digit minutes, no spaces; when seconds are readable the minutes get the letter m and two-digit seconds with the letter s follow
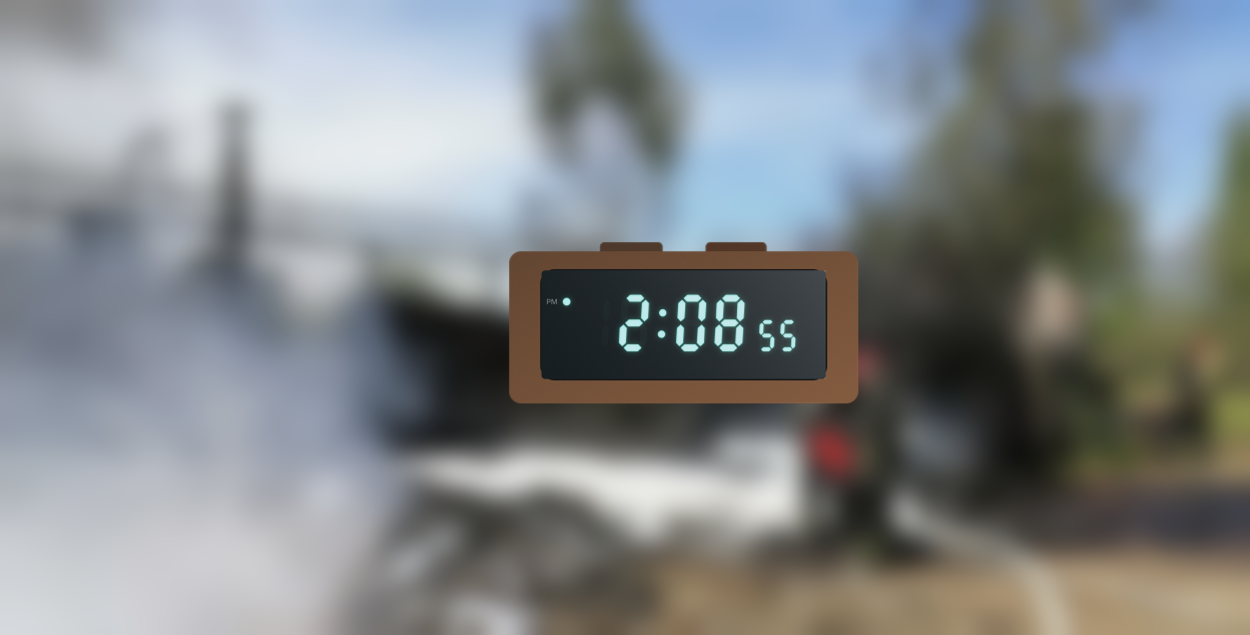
2h08m55s
